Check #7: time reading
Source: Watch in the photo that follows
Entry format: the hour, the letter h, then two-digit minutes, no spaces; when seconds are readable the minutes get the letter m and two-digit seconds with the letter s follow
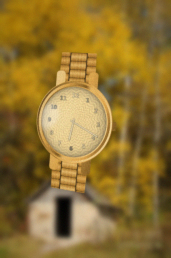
6h19
